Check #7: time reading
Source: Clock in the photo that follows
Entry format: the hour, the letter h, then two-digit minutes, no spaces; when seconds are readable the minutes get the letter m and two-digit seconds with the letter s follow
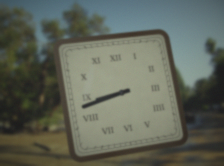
8h43
